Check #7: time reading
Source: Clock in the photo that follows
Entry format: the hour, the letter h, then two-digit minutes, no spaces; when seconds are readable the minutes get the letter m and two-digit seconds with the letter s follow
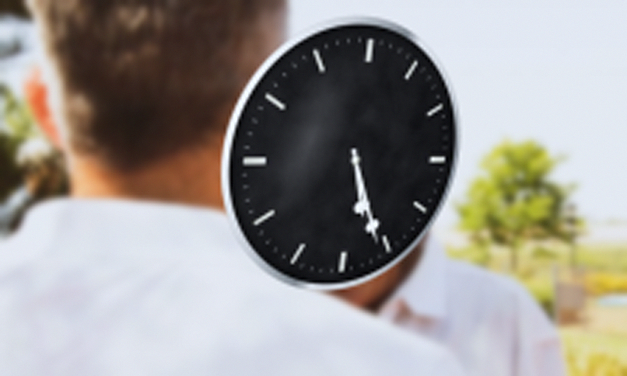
5h26
